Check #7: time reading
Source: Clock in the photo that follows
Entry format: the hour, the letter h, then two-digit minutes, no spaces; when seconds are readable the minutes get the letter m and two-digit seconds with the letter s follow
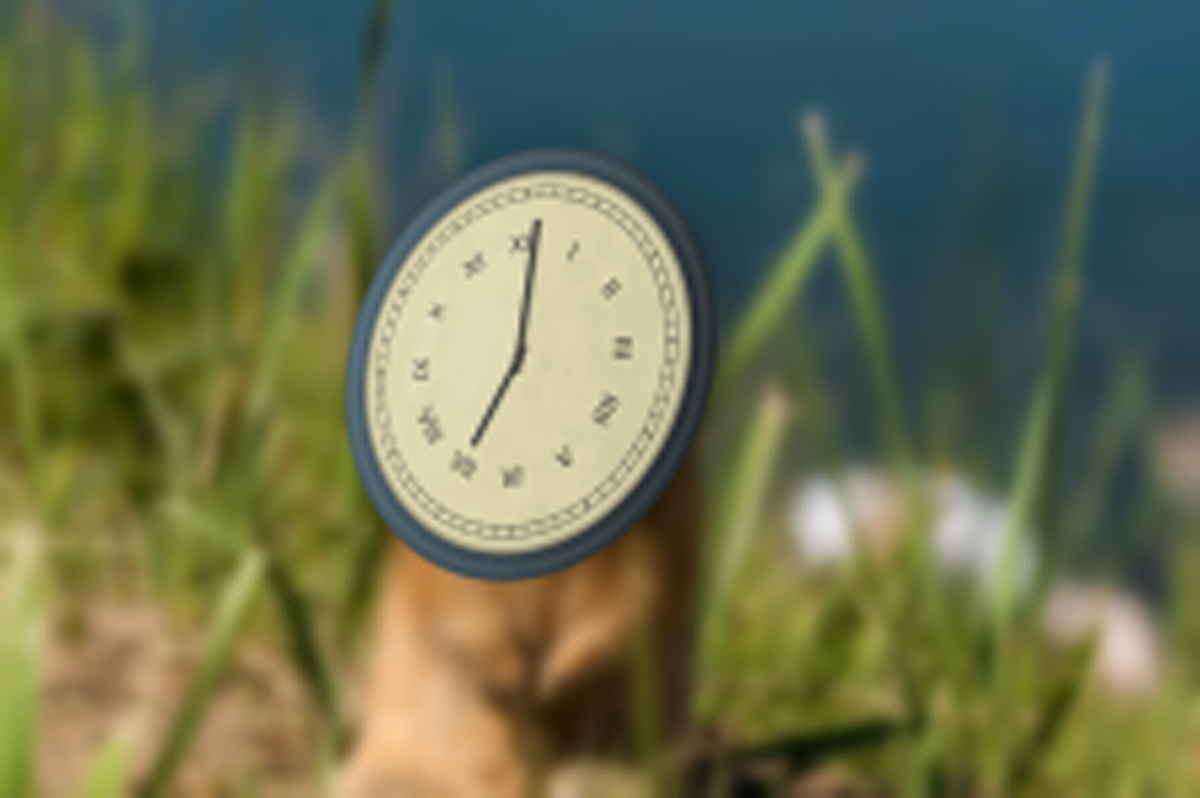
7h01
